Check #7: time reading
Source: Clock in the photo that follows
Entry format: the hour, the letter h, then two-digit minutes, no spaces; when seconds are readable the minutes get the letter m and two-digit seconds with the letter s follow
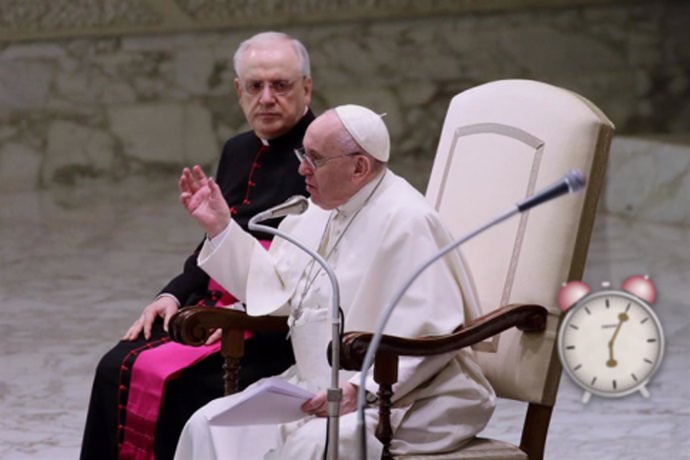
6h05
